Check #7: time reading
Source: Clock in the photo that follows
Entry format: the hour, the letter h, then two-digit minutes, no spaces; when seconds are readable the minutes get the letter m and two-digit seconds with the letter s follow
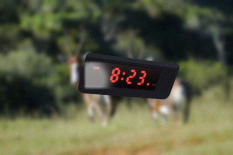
8h23
